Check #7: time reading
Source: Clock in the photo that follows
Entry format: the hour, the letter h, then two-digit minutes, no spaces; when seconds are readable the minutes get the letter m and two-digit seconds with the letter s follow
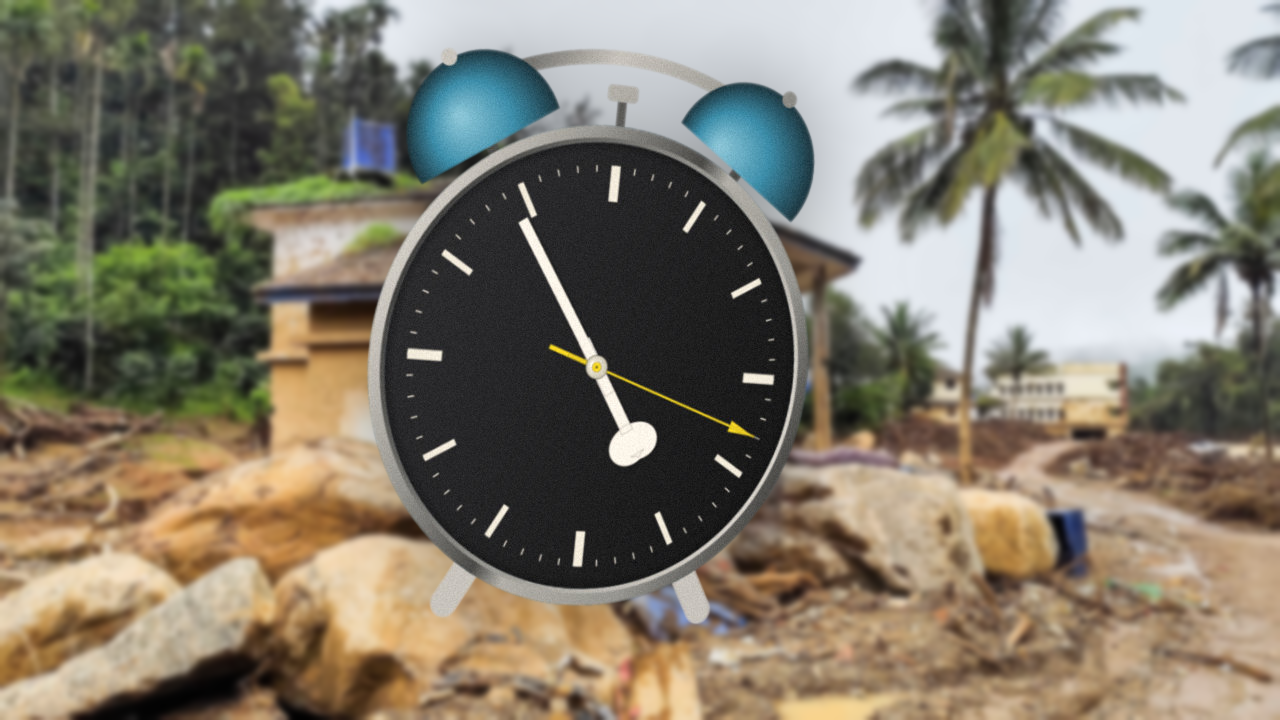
4h54m18s
